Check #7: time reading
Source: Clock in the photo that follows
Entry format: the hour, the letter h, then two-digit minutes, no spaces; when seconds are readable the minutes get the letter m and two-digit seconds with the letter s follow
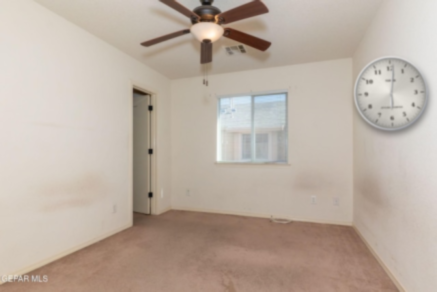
6h01
